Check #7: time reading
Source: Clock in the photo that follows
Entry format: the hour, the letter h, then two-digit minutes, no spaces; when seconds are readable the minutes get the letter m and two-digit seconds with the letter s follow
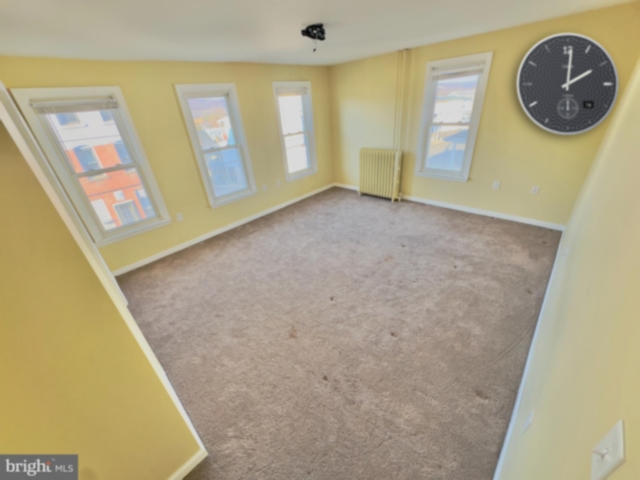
2h01
